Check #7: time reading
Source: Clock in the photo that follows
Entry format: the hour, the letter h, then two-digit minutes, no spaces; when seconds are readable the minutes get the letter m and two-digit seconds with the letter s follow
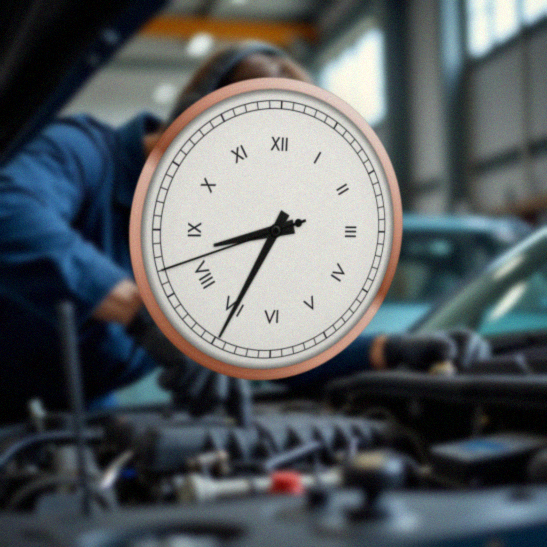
8h34m42s
